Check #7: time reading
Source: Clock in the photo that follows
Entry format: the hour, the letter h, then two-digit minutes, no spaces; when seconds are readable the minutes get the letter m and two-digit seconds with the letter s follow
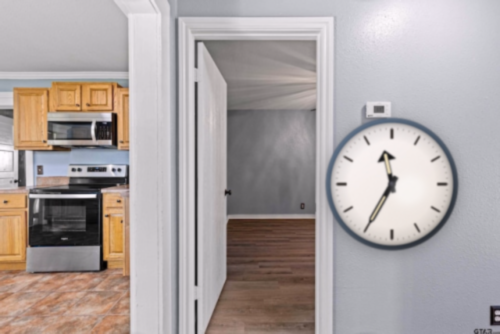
11h35
